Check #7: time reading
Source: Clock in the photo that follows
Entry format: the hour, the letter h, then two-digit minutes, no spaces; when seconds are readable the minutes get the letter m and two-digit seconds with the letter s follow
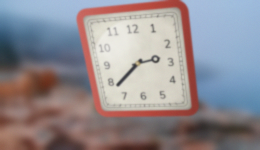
2h38
